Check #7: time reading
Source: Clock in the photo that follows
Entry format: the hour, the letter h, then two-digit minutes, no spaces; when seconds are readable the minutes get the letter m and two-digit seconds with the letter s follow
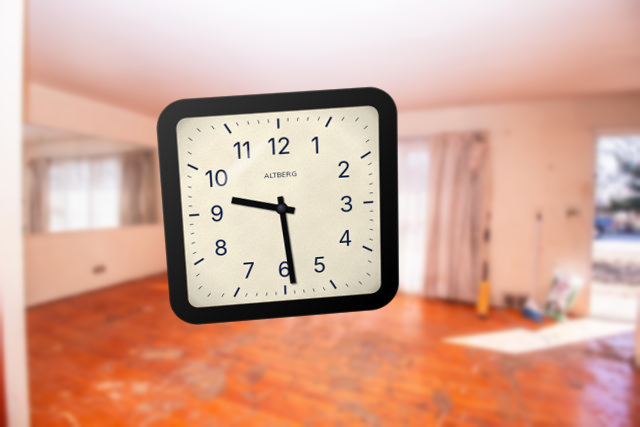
9h29
